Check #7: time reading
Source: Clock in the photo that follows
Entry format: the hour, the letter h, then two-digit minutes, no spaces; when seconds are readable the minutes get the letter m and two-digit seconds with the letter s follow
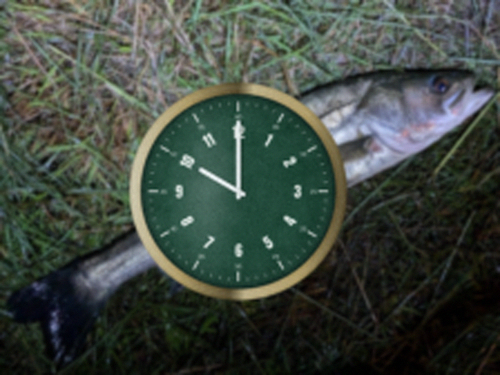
10h00
